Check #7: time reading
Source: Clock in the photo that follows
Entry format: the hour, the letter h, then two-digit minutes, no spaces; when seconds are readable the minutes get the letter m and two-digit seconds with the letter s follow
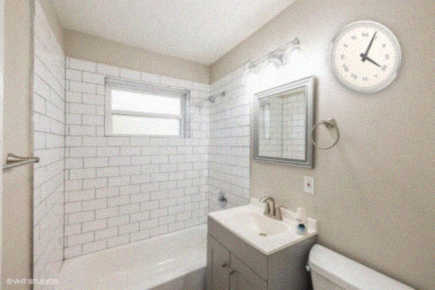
4h04
